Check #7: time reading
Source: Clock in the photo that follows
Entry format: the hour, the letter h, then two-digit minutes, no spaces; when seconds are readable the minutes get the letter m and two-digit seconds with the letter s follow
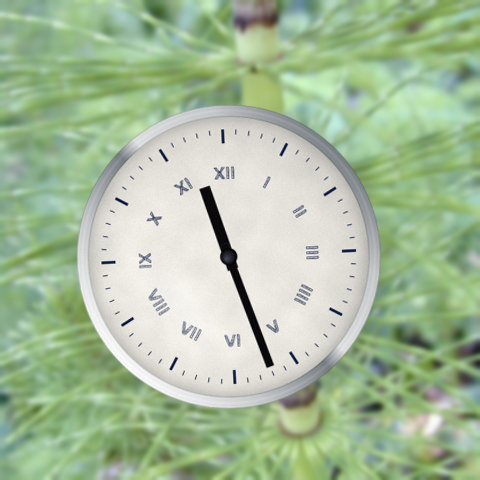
11h27
